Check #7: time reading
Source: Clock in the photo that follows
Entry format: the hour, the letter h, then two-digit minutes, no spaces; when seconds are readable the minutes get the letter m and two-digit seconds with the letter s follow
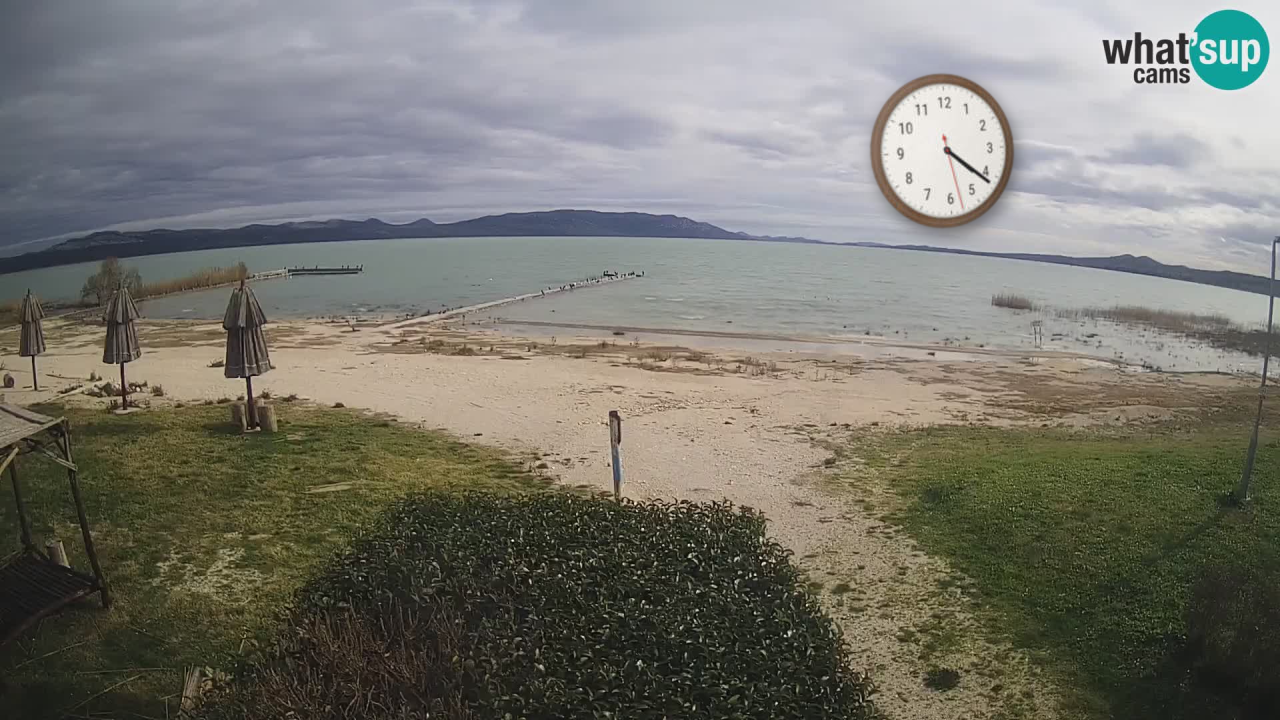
4h21m28s
